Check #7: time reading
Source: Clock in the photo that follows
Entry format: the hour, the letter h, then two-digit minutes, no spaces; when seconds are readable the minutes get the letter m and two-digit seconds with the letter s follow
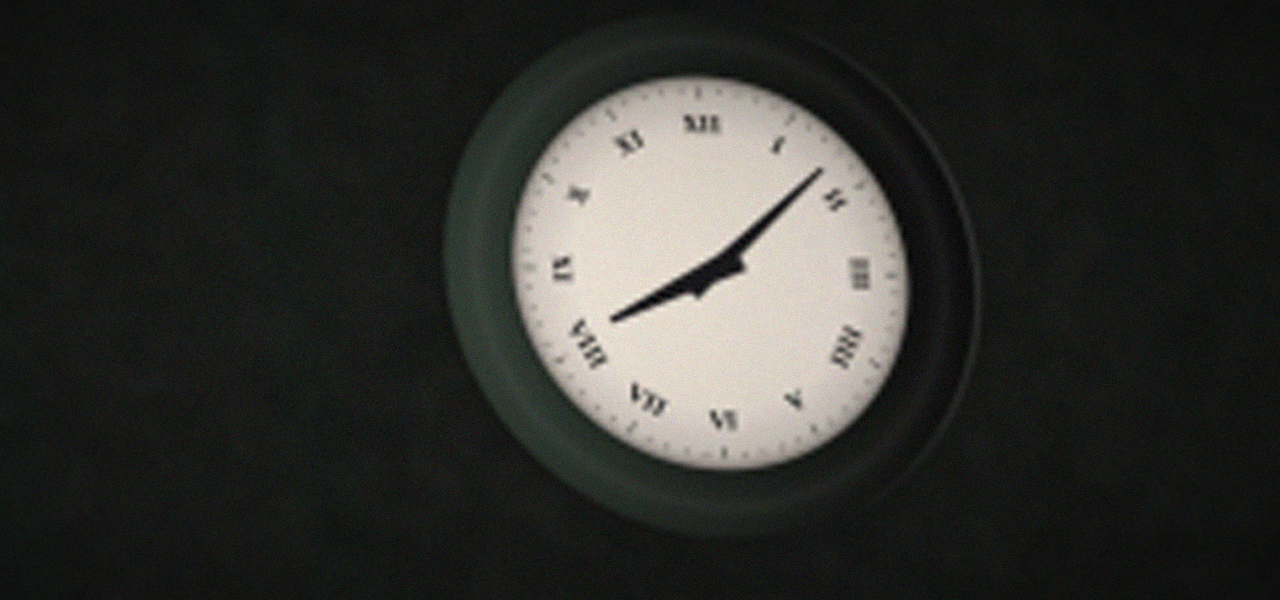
8h08
